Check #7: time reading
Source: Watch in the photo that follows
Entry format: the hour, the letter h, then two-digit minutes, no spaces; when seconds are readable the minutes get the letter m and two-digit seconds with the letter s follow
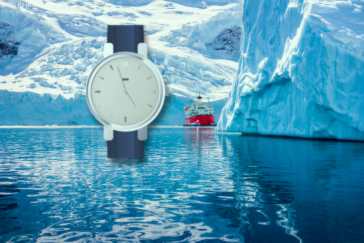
4h57
